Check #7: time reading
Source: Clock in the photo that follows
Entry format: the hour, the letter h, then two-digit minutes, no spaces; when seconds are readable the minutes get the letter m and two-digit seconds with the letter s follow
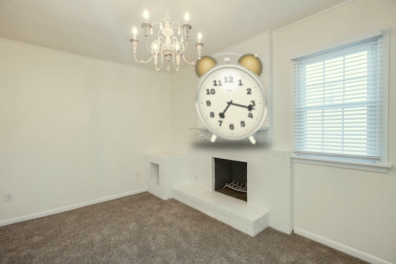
7h17
